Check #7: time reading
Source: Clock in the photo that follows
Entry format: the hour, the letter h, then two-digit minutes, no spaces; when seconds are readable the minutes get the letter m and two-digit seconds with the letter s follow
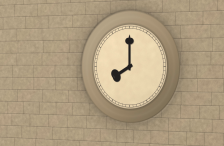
8h00
